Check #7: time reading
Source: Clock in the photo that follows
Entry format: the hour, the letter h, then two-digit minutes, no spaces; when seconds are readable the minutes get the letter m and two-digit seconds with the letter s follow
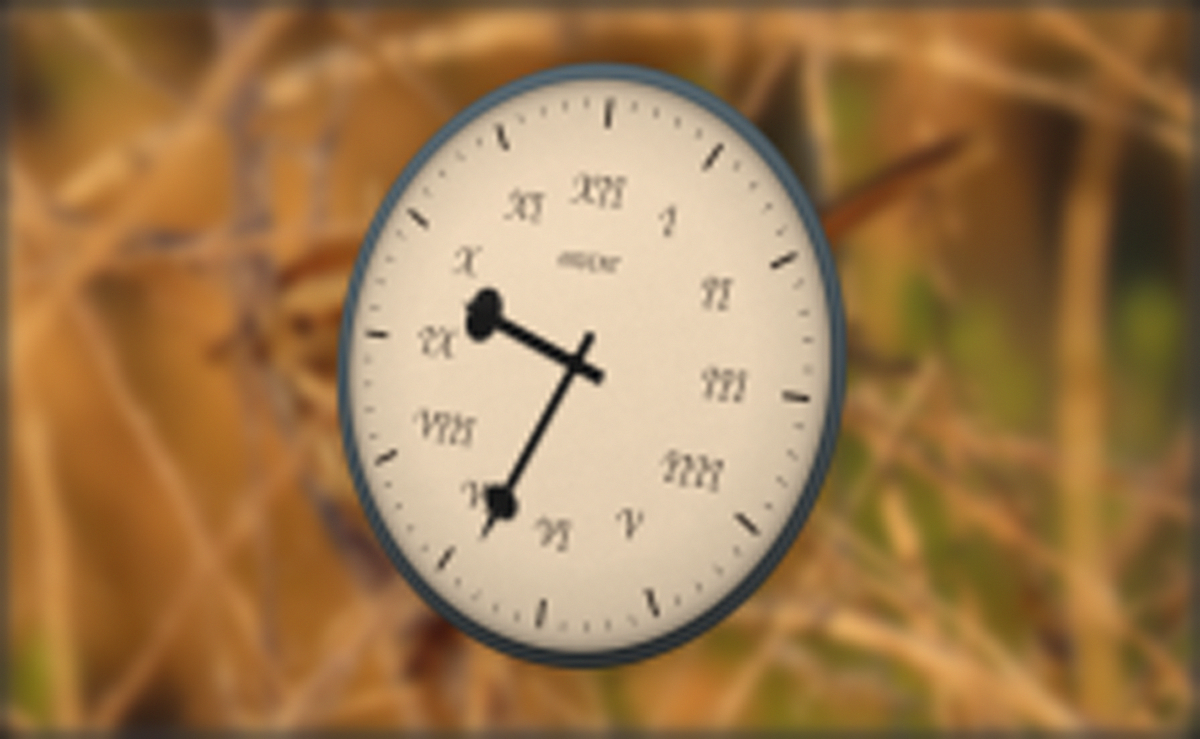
9h34
